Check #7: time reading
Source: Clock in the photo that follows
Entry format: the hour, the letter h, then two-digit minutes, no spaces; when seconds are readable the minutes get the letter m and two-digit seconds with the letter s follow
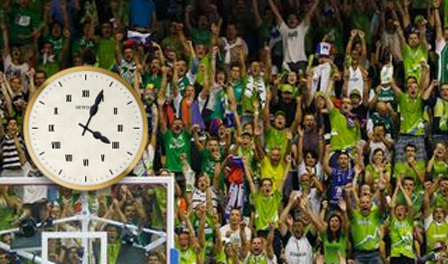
4h04
